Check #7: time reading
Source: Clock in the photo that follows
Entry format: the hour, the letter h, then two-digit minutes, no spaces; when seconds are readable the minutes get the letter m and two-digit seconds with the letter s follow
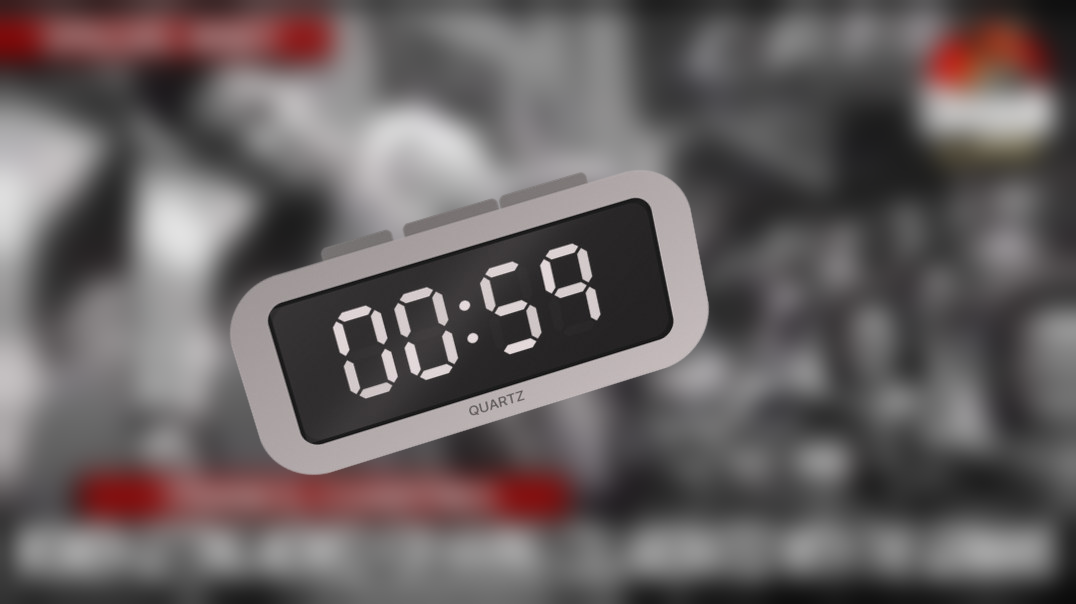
0h59
